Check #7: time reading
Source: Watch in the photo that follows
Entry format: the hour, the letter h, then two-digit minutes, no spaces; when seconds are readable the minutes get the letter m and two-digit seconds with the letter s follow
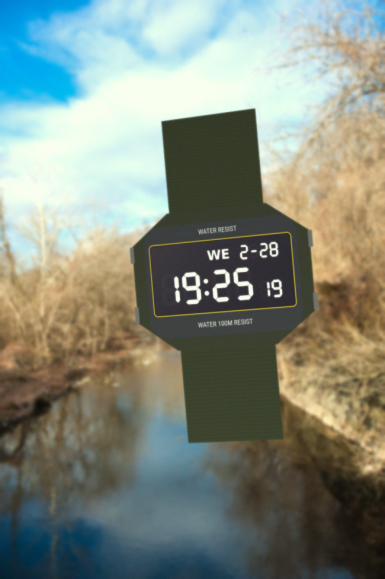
19h25m19s
